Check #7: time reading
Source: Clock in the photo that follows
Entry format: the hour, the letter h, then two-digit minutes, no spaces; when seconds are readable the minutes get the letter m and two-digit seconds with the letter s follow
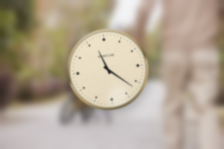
11h22
